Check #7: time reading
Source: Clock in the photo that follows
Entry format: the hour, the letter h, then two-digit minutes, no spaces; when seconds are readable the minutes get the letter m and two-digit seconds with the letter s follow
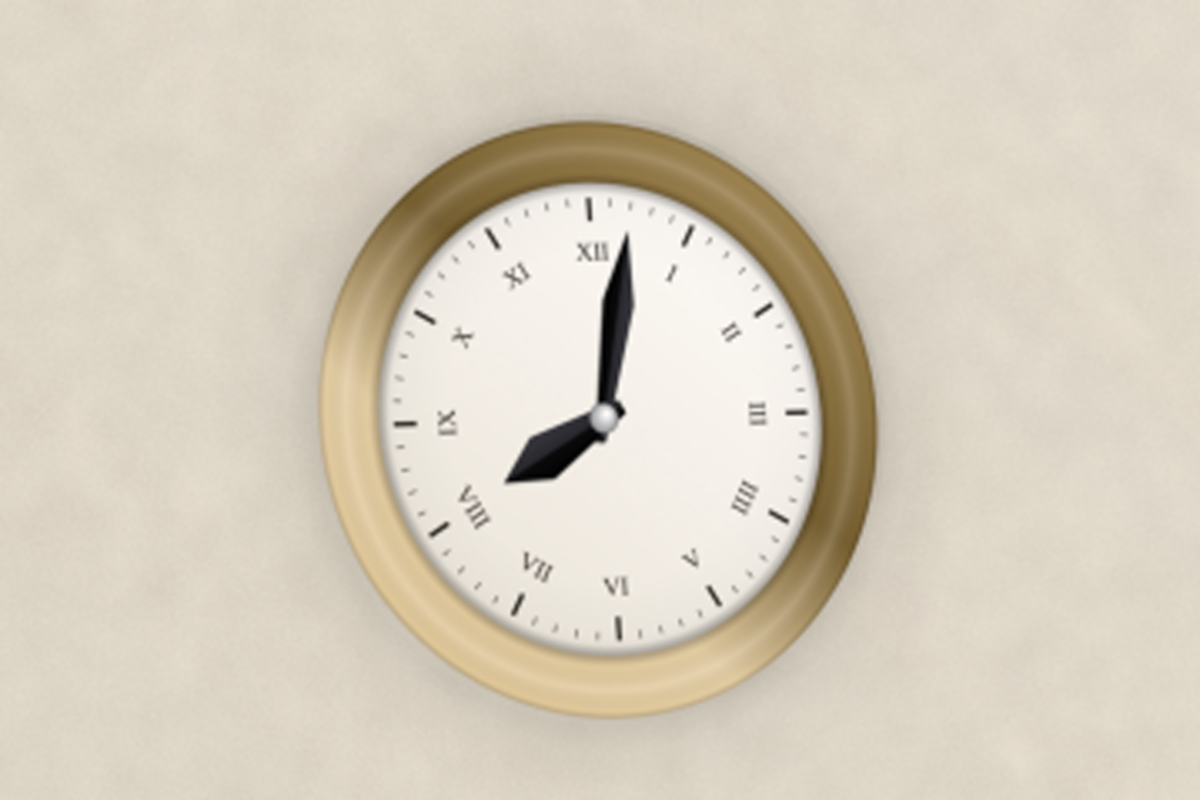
8h02
